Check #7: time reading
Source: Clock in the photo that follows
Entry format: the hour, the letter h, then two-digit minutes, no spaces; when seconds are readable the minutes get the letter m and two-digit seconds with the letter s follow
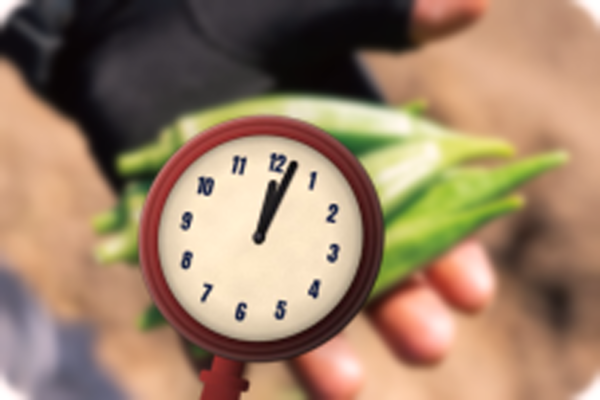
12h02
